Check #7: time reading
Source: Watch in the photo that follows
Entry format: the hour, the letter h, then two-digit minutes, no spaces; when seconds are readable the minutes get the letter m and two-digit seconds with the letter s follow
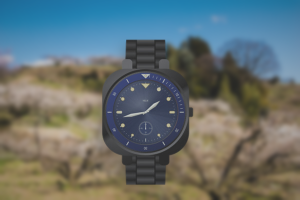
1h43
